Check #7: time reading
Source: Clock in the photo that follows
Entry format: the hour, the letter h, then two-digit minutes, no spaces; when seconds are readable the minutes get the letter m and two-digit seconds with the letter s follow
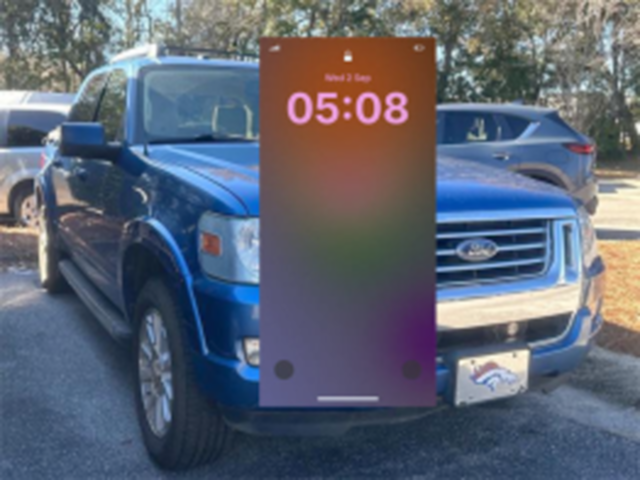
5h08
